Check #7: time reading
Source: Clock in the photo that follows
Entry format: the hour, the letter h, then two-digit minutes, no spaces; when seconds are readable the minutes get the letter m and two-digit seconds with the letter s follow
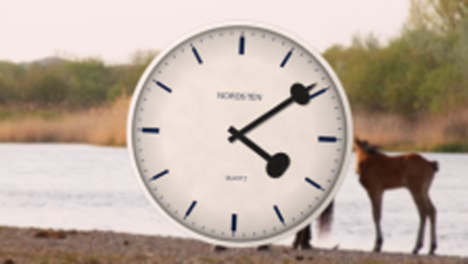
4h09
